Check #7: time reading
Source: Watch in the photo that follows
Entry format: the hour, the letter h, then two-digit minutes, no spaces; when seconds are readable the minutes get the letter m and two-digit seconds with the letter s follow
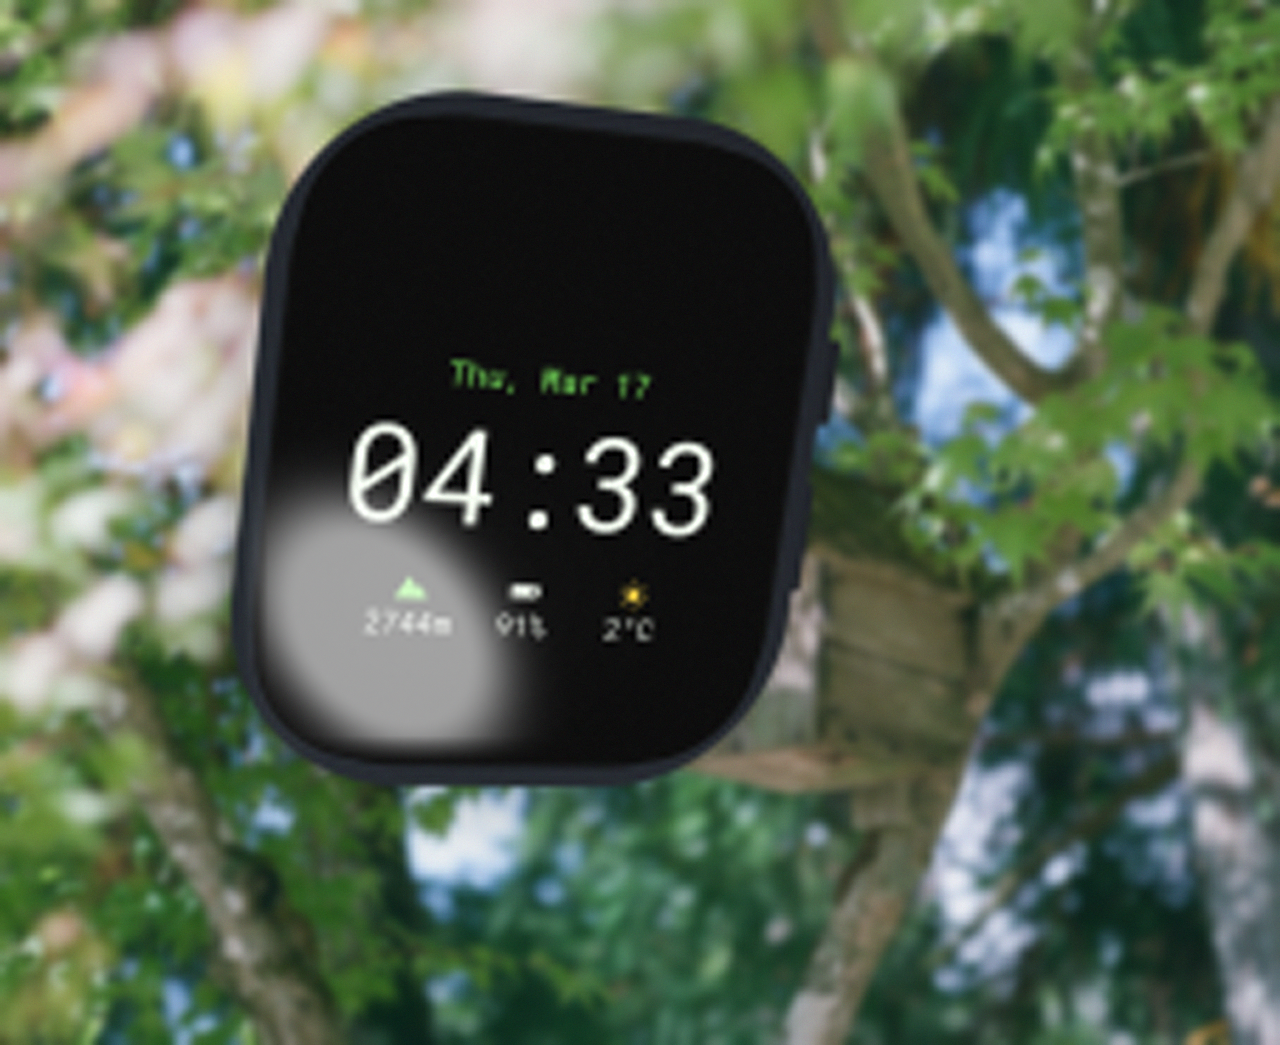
4h33
